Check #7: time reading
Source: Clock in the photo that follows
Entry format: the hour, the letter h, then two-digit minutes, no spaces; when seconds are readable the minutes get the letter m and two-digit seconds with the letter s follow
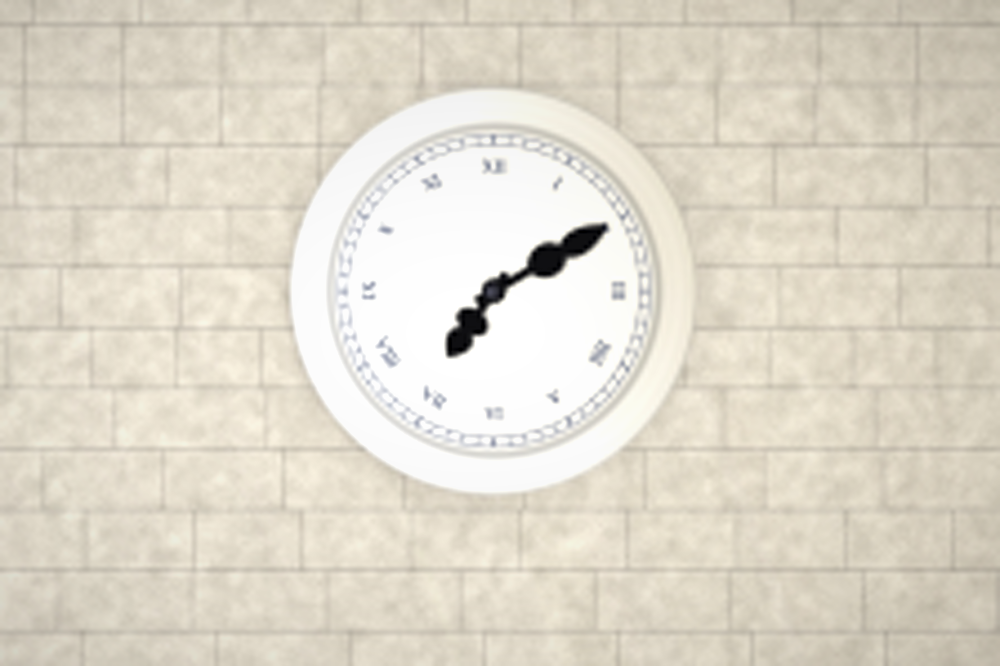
7h10
